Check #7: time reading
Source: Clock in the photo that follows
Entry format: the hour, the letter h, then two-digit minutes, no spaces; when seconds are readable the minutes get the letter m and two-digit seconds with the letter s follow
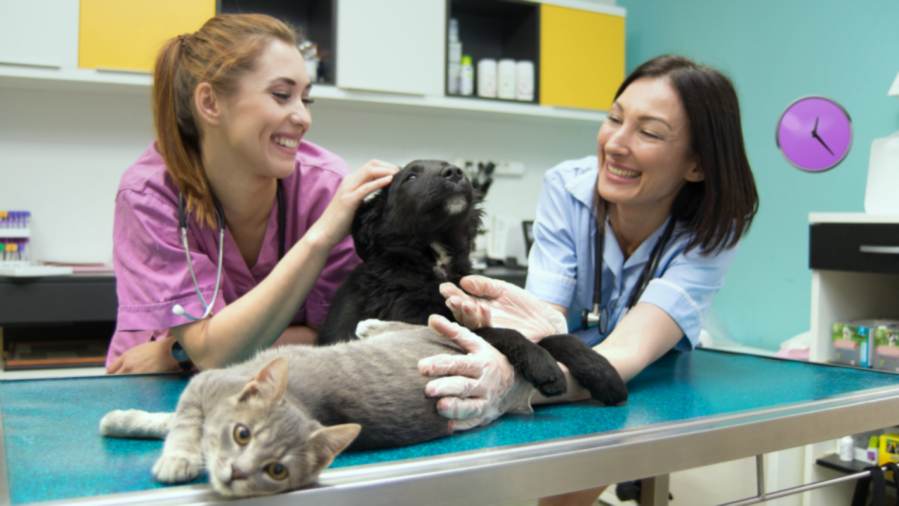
12h23
